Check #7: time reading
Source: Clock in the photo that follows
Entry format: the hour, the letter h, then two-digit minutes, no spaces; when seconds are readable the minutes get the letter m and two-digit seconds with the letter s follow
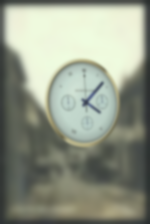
4h08
